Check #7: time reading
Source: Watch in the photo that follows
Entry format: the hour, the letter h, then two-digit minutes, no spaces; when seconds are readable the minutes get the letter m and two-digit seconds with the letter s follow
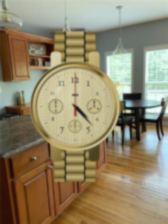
4h23
